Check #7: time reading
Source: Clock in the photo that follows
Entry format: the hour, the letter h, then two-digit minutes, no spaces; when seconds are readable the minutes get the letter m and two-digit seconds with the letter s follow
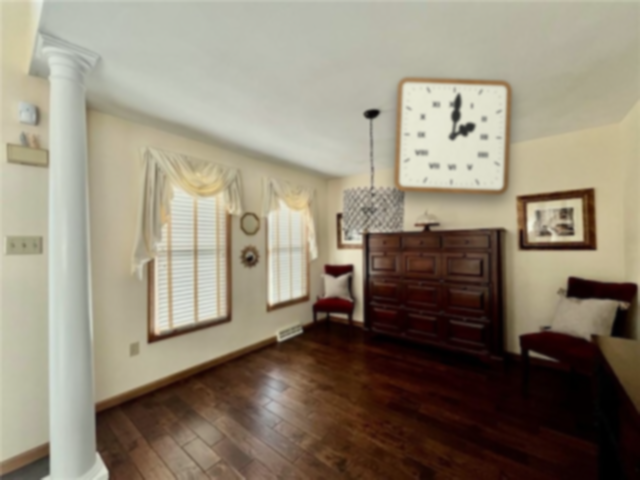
2h01
